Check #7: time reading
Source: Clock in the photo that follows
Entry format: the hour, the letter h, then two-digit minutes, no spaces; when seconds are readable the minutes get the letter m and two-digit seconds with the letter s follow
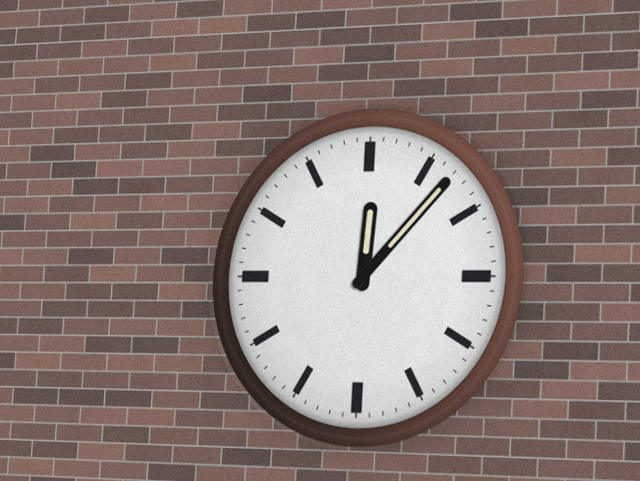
12h07
